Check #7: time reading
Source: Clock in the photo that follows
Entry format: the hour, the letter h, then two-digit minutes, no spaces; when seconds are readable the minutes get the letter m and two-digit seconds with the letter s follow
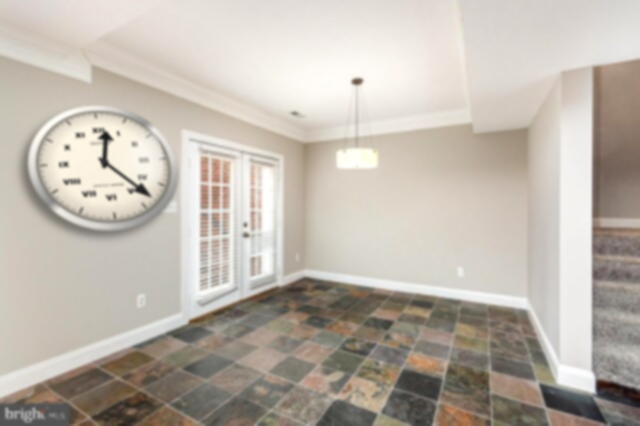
12h23
